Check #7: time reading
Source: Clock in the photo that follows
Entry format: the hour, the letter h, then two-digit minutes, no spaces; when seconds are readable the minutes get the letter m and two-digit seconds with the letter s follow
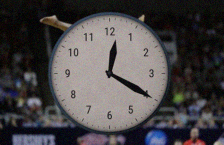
12h20
